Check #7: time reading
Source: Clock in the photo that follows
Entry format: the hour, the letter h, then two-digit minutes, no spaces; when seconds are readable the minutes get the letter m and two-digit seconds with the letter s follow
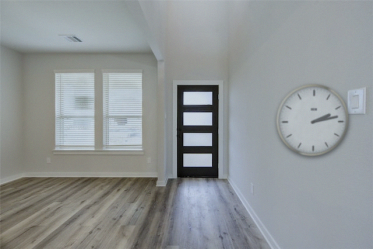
2h13
